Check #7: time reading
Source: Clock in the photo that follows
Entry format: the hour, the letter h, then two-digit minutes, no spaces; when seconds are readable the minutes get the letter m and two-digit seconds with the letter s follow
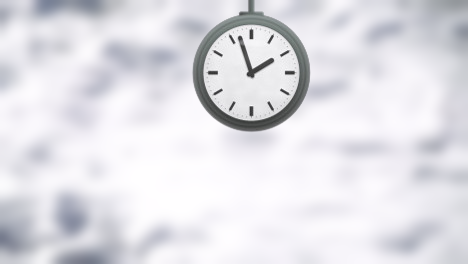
1h57
